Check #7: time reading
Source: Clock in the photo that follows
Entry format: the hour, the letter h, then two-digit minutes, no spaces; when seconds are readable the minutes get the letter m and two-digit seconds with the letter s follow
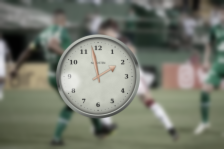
1h58
